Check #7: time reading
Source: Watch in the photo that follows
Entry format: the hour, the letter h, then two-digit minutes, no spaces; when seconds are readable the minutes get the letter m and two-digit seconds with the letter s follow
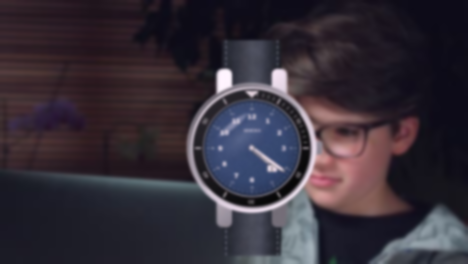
4h21
